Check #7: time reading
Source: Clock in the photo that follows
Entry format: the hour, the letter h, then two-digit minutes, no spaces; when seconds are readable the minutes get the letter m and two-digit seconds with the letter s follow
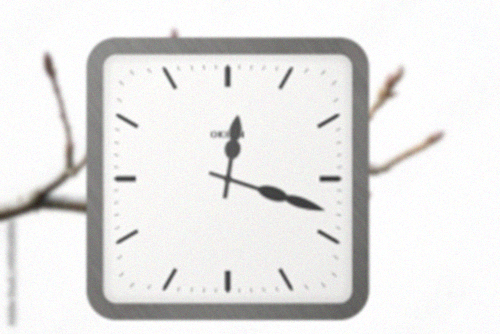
12h18
